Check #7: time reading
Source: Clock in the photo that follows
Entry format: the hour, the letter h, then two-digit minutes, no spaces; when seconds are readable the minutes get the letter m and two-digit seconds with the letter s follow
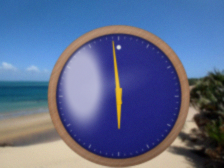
5h59
